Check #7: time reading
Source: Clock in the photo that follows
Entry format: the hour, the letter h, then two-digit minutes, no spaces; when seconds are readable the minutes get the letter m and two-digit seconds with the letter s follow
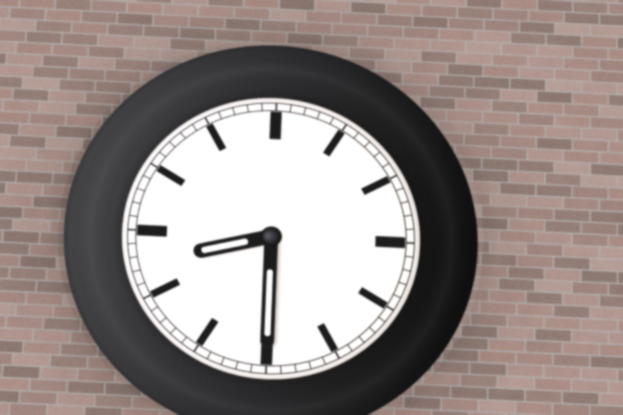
8h30
